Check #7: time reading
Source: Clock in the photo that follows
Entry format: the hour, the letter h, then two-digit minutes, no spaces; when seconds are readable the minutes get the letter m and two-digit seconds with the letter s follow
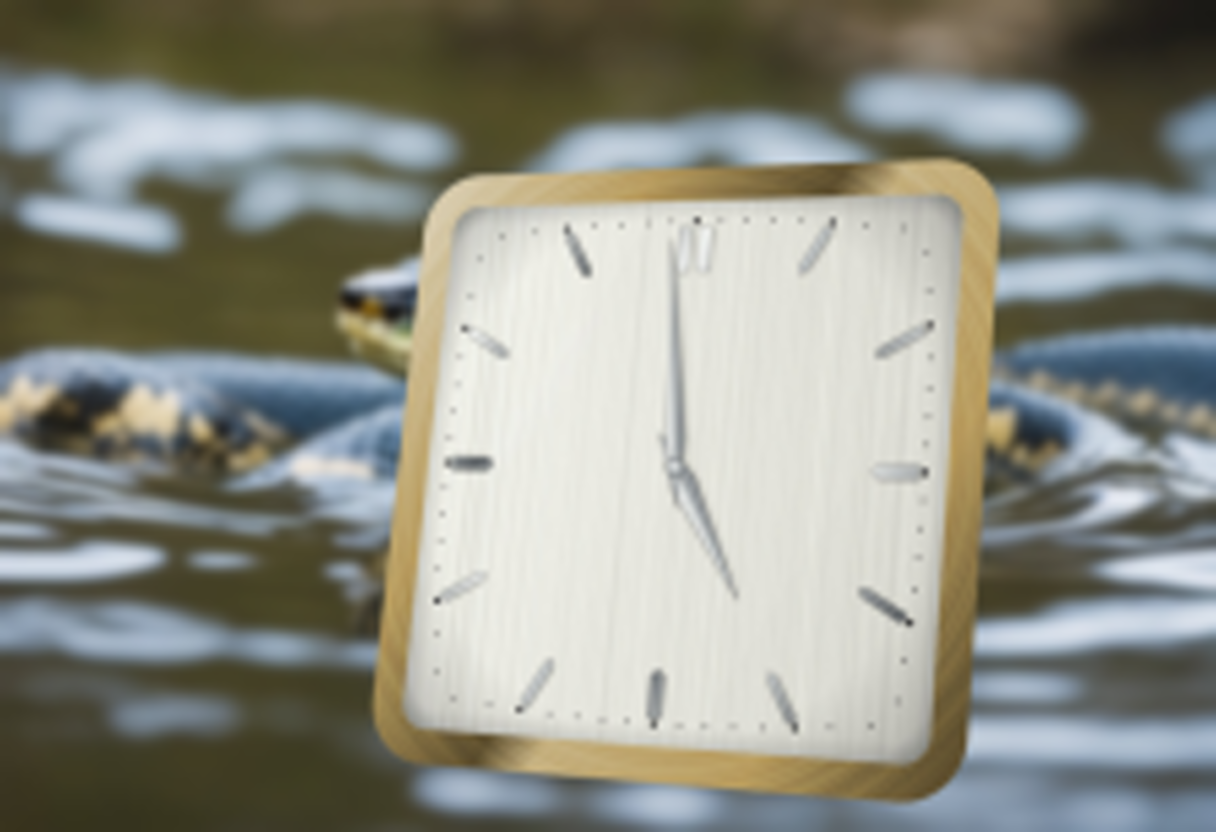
4h59
